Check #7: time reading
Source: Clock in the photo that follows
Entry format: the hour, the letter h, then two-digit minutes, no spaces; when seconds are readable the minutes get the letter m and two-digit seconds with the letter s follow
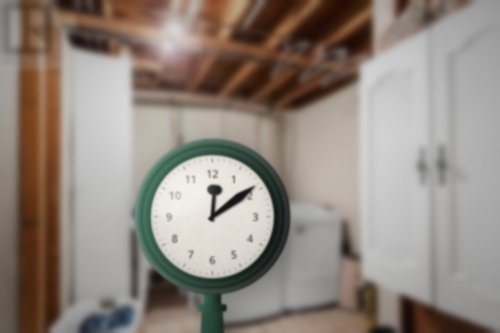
12h09
